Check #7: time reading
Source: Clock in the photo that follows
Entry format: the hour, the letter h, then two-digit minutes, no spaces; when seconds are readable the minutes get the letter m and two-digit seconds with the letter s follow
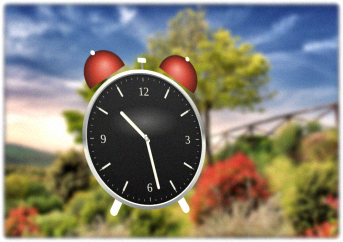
10h28
